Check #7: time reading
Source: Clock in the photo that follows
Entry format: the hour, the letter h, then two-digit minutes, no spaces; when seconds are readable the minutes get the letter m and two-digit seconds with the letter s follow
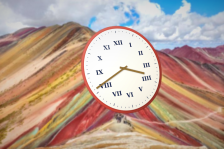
3h41
